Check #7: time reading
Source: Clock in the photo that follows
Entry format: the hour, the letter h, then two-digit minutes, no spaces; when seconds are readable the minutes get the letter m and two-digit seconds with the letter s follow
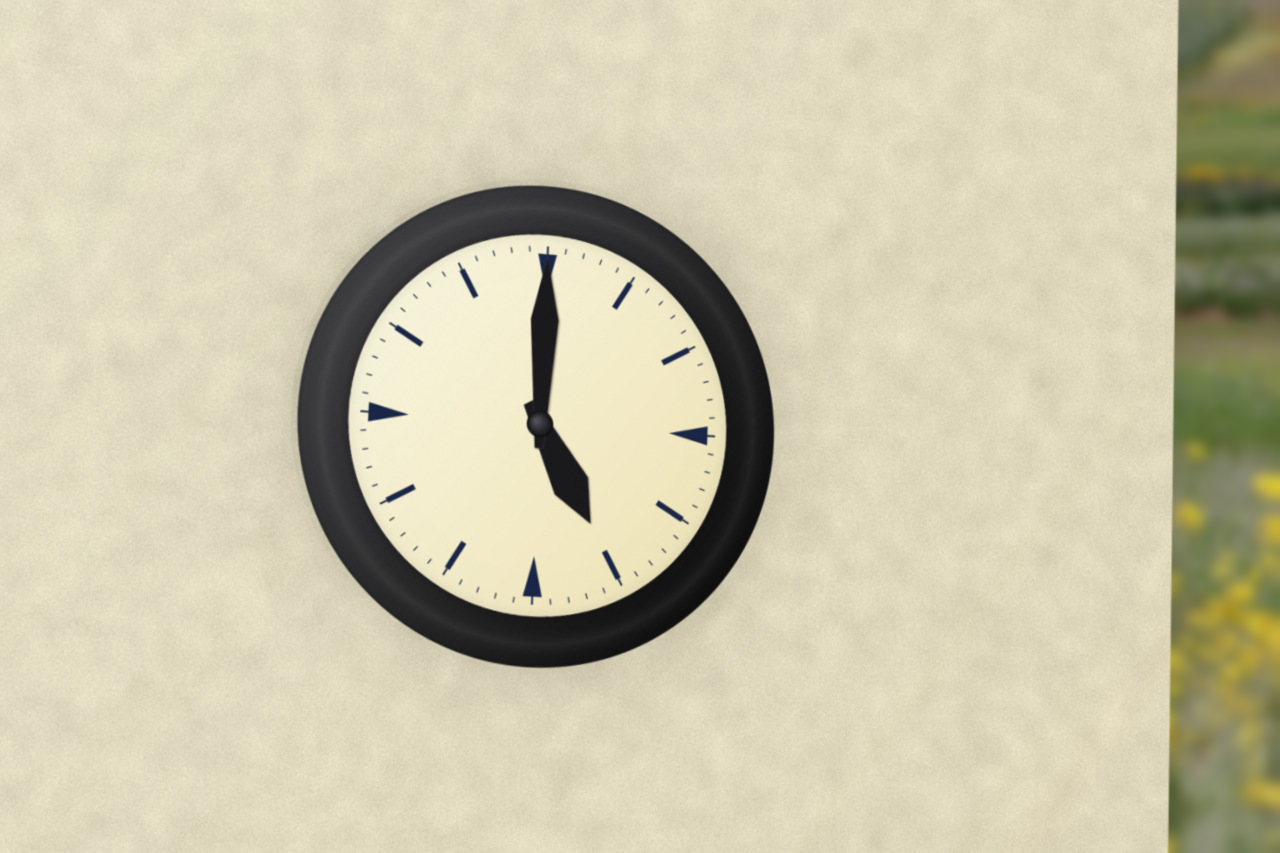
5h00
